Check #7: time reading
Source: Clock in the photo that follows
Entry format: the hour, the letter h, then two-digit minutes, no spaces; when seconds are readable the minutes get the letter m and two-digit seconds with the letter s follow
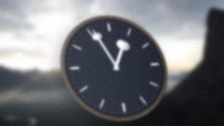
12h56
